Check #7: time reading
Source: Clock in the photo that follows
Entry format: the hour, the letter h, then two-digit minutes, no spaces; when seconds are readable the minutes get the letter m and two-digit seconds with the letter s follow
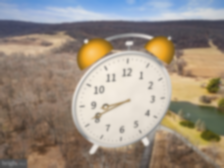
8h41
